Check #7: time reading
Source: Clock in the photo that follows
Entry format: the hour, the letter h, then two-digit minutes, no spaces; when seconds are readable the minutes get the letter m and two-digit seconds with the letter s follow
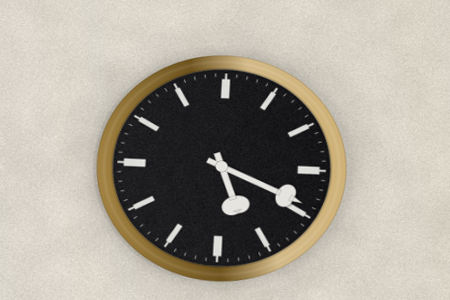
5h19
